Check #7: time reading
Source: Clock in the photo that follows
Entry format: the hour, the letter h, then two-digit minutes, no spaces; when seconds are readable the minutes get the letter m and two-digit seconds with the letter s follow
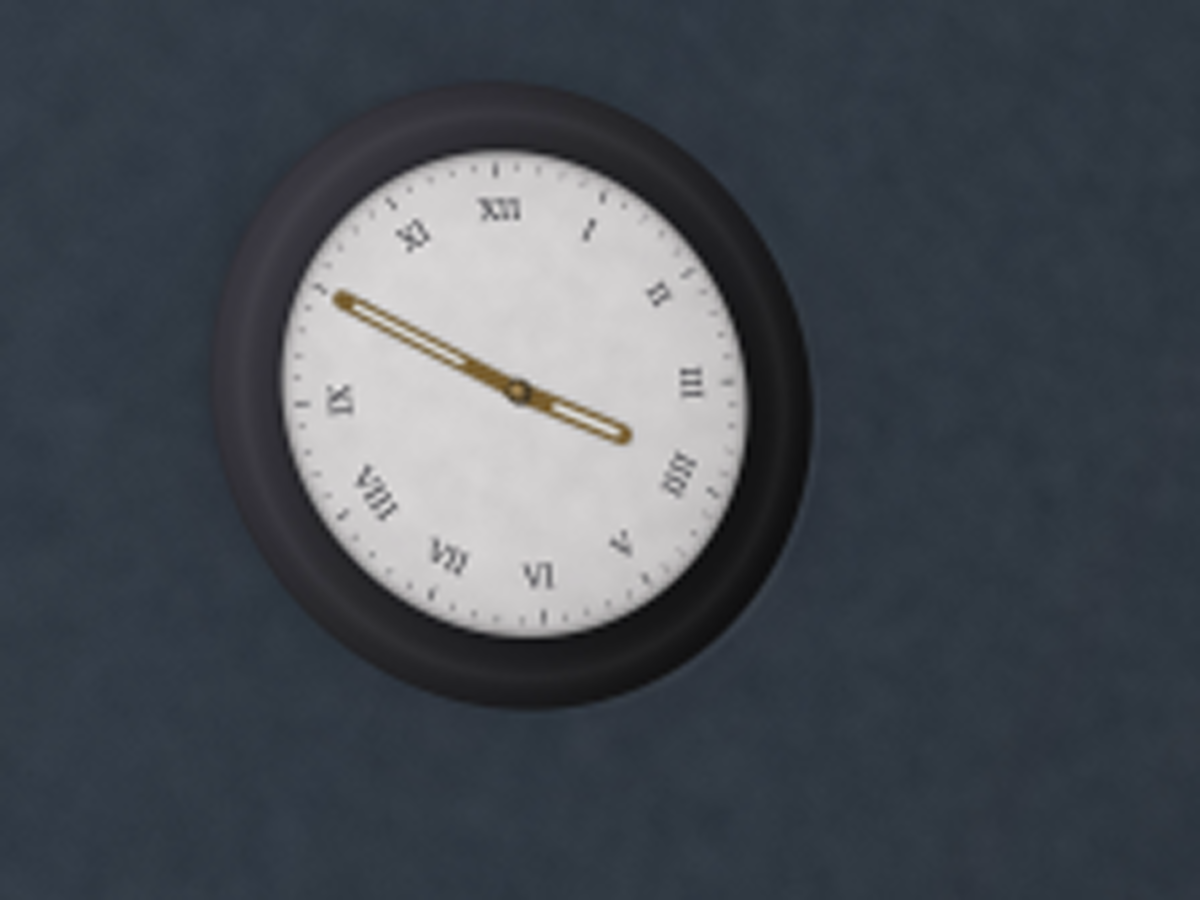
3h50
